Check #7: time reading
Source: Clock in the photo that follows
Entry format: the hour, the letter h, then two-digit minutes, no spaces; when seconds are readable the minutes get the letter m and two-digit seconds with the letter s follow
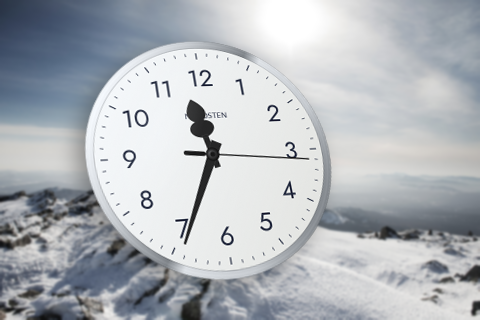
11h34m16s
